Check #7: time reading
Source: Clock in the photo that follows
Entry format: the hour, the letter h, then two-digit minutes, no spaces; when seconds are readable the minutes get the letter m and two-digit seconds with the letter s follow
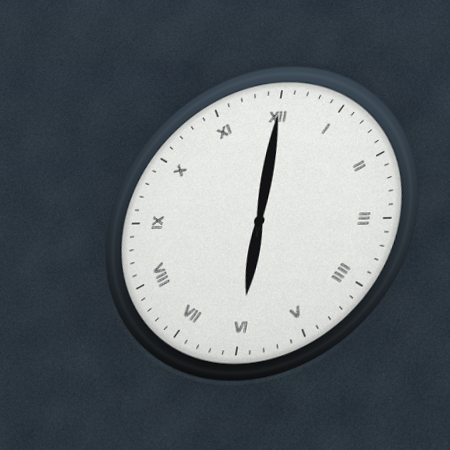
6h00
